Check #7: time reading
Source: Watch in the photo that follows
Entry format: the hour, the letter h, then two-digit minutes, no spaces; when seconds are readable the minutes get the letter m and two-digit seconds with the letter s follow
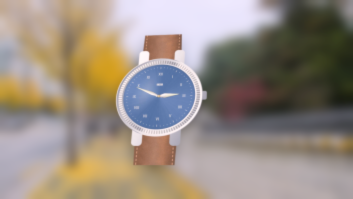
2h49
